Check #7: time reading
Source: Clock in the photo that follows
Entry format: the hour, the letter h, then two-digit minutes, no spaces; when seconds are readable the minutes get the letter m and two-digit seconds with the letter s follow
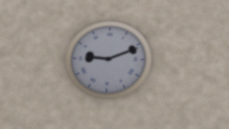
9h11
